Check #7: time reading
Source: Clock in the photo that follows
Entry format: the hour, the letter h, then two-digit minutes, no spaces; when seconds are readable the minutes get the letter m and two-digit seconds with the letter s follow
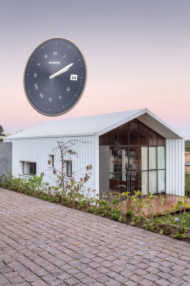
2h10
